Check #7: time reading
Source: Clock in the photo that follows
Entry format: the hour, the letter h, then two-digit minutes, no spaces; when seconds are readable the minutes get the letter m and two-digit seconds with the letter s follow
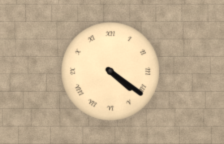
4h21
